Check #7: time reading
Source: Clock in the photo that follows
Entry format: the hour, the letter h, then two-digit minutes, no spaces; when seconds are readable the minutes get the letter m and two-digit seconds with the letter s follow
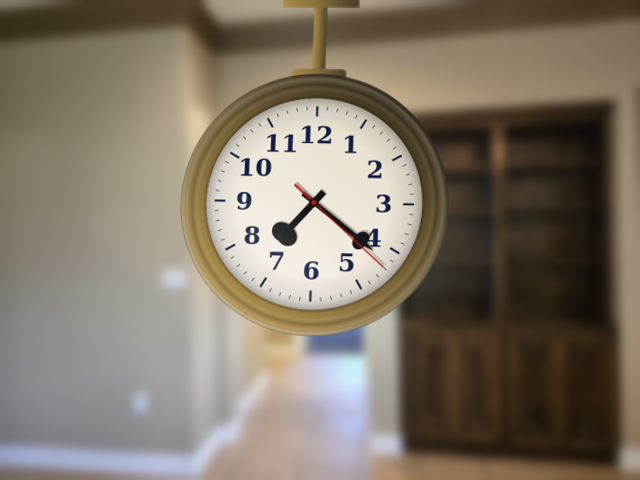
7h21m22s
